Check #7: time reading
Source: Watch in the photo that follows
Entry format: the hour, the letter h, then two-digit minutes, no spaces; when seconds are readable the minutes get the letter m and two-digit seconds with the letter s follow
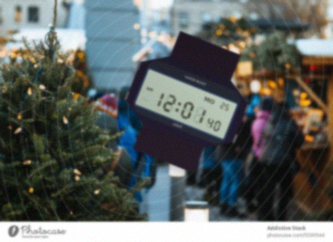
12h01m40s
